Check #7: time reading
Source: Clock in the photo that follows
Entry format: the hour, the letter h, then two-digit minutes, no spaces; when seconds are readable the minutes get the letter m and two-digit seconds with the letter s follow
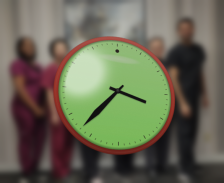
3h37
